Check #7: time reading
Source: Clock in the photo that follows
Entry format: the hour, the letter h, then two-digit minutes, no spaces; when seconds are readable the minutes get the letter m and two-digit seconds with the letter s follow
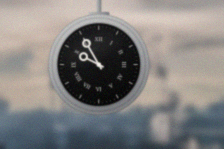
9h55
